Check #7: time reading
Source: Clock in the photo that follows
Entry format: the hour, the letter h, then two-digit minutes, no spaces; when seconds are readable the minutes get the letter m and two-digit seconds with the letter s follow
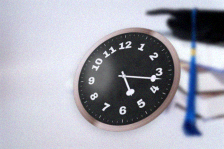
5h17
